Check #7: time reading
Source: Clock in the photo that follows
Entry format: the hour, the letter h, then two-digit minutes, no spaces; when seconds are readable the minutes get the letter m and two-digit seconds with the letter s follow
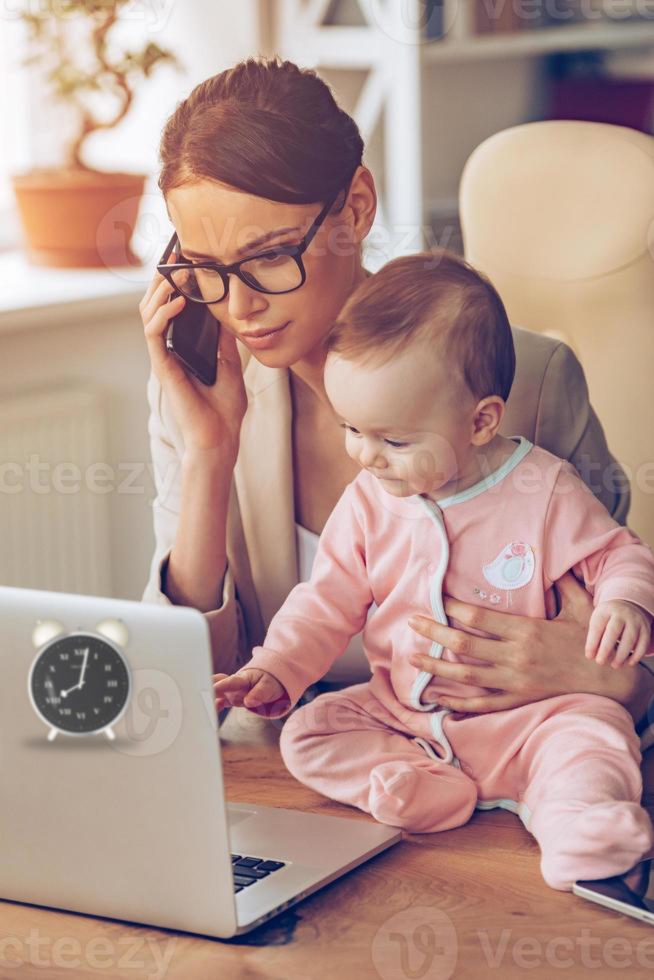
8h02
